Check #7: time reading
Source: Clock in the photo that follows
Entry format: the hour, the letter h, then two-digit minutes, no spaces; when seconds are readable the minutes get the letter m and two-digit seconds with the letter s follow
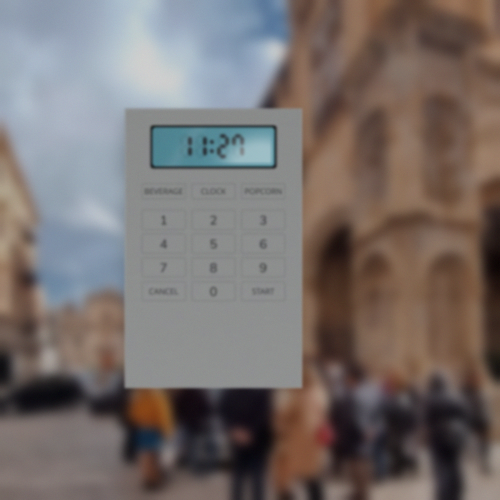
11h27
